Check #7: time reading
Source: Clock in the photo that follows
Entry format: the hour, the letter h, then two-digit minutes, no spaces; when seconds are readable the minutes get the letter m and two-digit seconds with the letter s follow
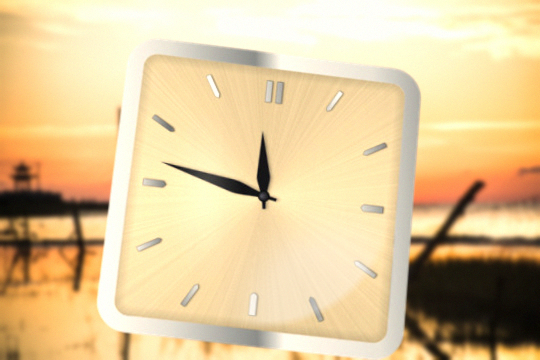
11h47
